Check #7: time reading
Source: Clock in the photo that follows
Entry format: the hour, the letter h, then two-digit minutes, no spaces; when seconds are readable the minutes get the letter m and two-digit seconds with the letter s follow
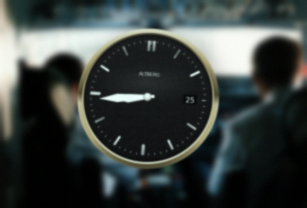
8h44
